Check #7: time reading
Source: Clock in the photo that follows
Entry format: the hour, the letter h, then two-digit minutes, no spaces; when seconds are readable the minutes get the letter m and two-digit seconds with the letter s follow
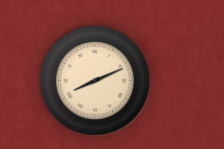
8h11
